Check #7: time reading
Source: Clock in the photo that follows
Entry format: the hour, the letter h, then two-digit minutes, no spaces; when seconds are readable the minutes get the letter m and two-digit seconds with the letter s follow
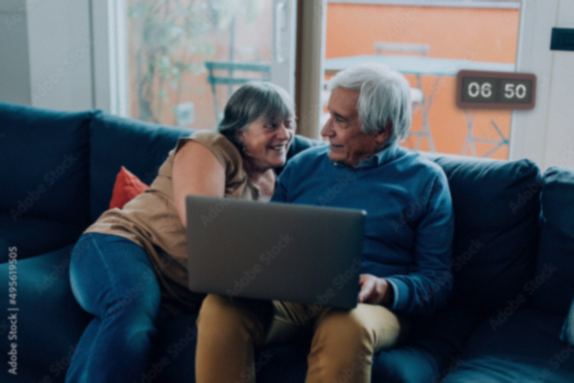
6h50
